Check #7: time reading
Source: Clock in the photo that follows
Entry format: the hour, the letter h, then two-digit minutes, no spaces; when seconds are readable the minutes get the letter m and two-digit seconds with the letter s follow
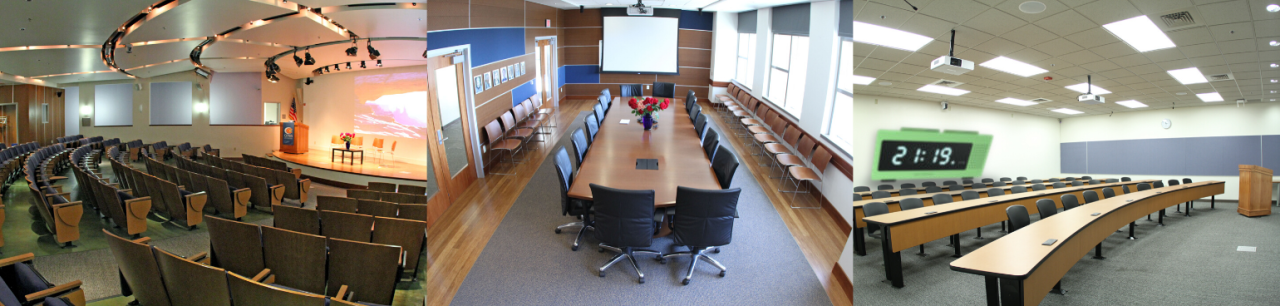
21h19
